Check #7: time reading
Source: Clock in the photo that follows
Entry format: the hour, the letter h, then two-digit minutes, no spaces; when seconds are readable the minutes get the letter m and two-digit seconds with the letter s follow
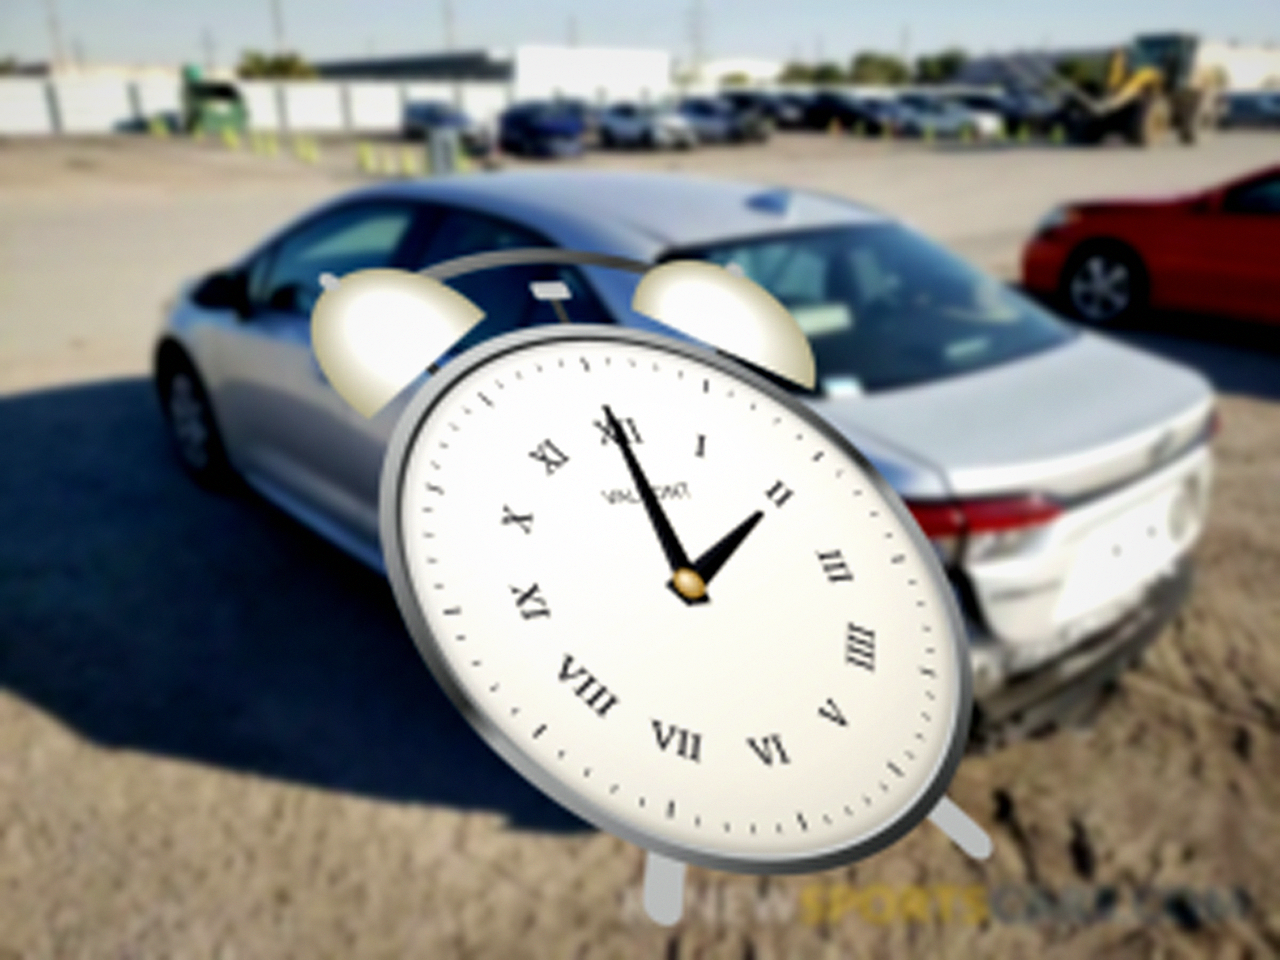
2h00
